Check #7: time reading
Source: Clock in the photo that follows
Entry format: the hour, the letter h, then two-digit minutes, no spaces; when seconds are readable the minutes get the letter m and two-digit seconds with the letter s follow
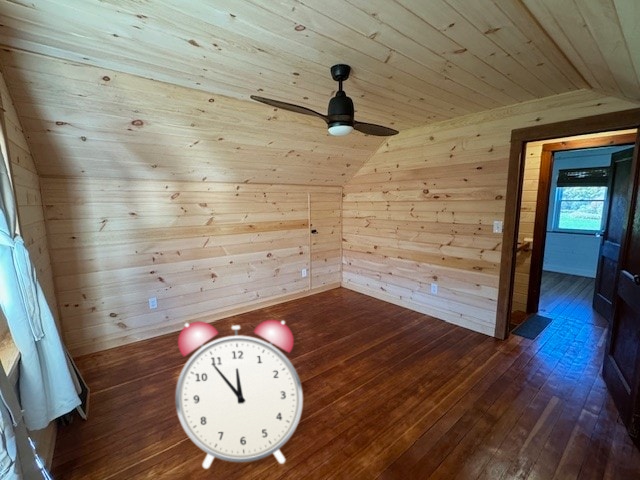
11h54
